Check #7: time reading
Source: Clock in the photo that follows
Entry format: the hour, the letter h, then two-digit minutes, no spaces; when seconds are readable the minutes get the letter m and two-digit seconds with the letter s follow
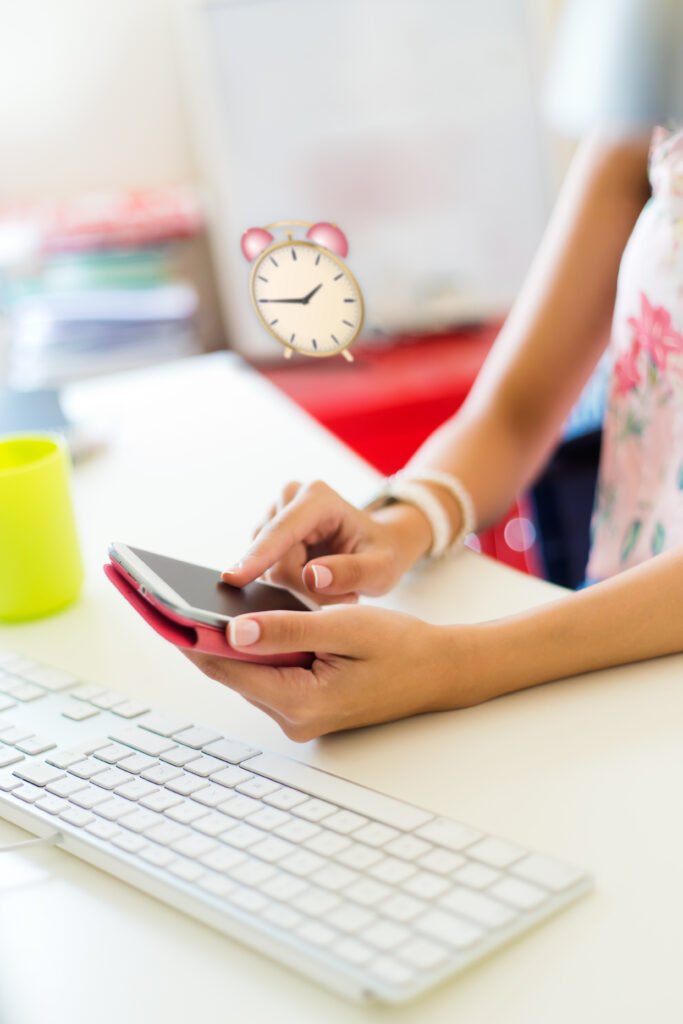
1h45
